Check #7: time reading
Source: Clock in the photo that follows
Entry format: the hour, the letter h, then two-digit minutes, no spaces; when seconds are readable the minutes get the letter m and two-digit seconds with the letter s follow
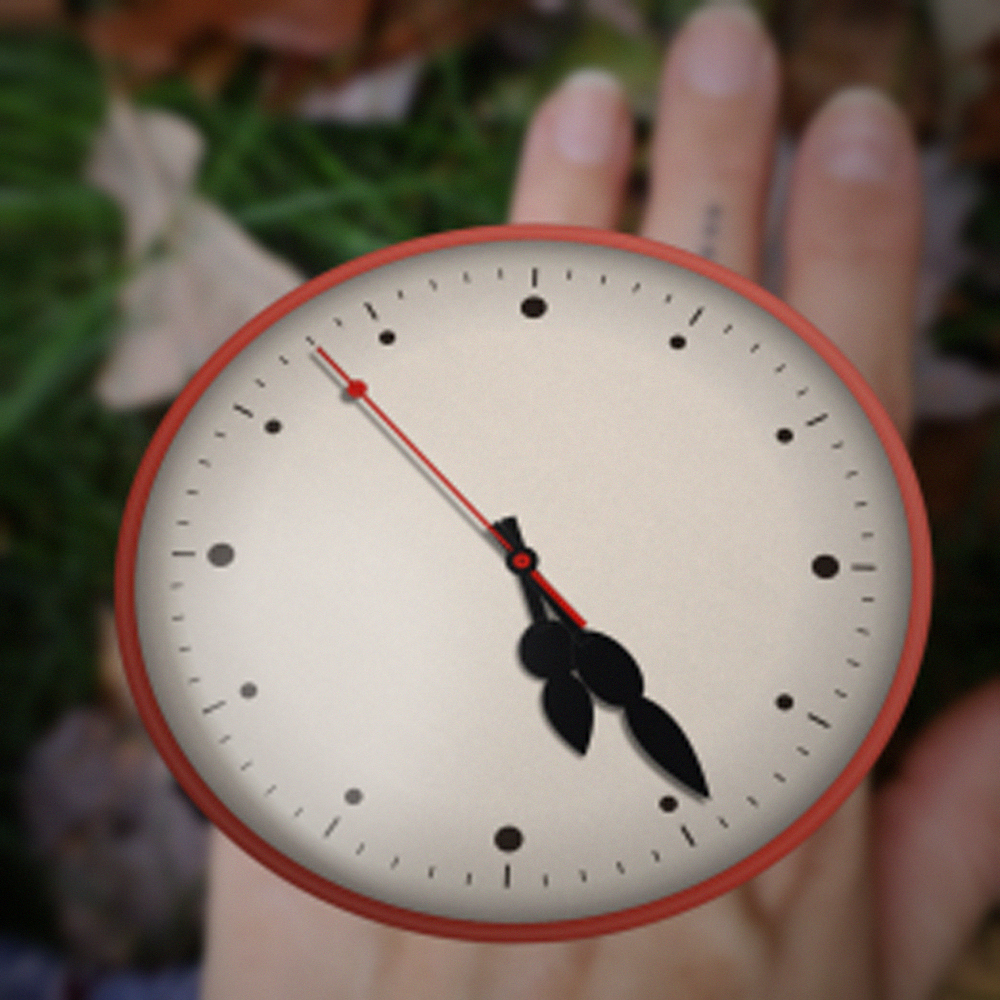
5h23m53s
